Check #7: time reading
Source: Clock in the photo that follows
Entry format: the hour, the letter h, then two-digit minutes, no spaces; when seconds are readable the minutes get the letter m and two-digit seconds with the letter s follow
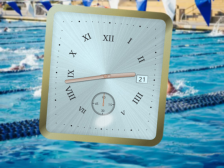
2h43
